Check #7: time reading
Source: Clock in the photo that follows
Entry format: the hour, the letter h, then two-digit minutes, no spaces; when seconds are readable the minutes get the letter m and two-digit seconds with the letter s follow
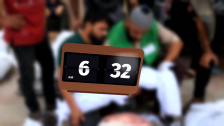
6h32
